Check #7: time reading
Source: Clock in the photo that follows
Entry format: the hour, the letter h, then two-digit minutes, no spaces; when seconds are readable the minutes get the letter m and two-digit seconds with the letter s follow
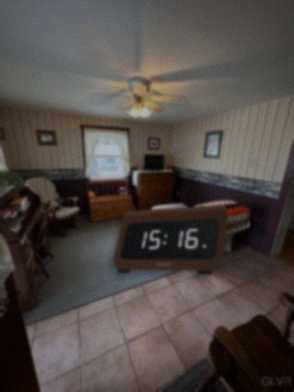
15h16
